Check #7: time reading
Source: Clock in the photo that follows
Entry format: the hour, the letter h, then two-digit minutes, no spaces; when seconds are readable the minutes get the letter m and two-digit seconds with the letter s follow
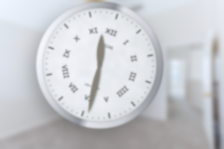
11h29
